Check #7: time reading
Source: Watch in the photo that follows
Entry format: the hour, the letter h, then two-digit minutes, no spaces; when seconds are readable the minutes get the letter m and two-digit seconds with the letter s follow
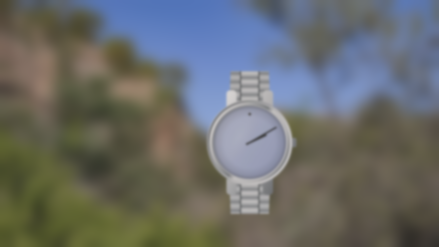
2h10
